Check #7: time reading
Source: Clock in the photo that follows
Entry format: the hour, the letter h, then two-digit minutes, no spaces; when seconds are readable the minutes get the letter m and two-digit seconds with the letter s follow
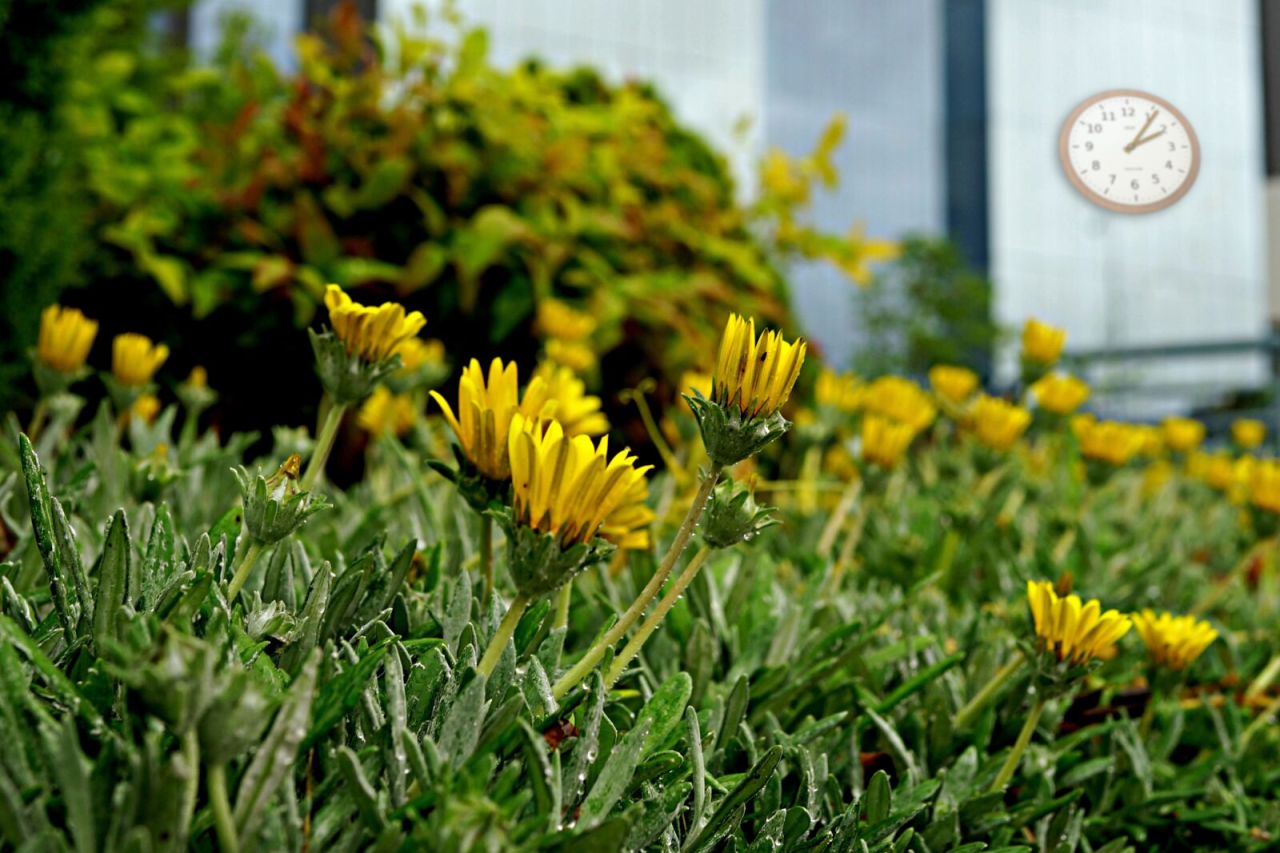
2h06
